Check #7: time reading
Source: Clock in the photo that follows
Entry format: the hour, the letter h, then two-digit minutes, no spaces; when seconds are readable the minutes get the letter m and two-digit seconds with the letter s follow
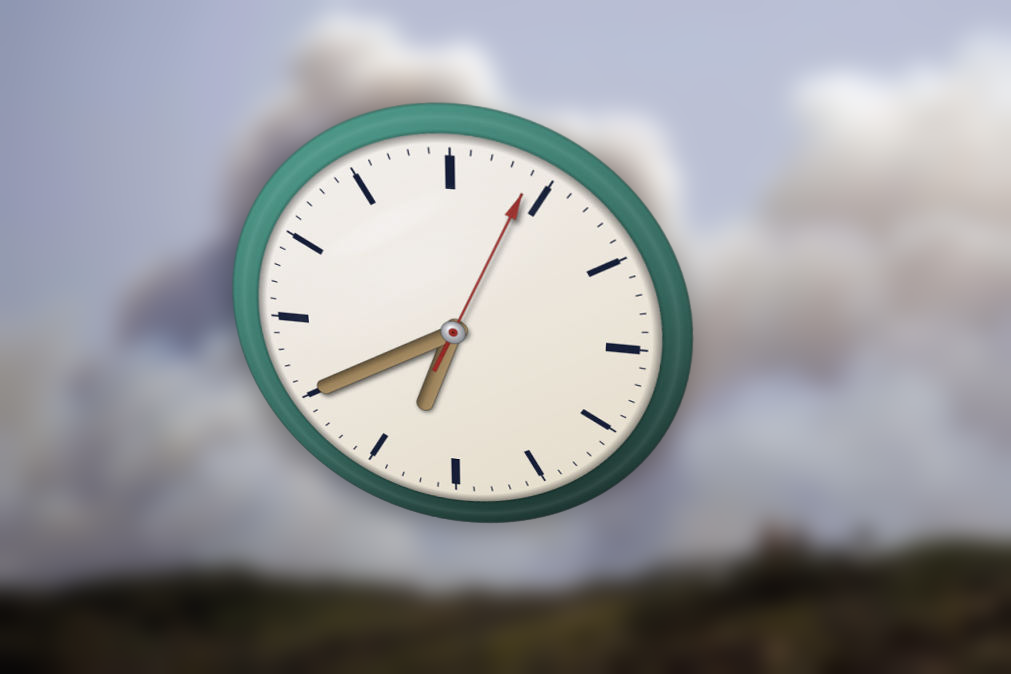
6h40m04s
